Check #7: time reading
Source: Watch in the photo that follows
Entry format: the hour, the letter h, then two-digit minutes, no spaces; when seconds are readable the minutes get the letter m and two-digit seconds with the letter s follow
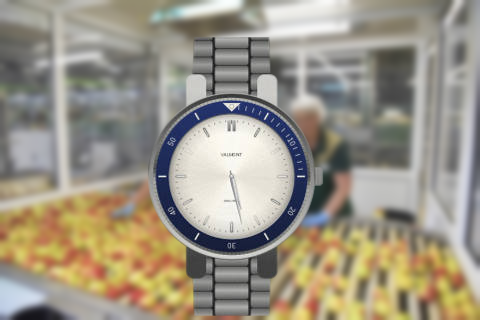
5h28
